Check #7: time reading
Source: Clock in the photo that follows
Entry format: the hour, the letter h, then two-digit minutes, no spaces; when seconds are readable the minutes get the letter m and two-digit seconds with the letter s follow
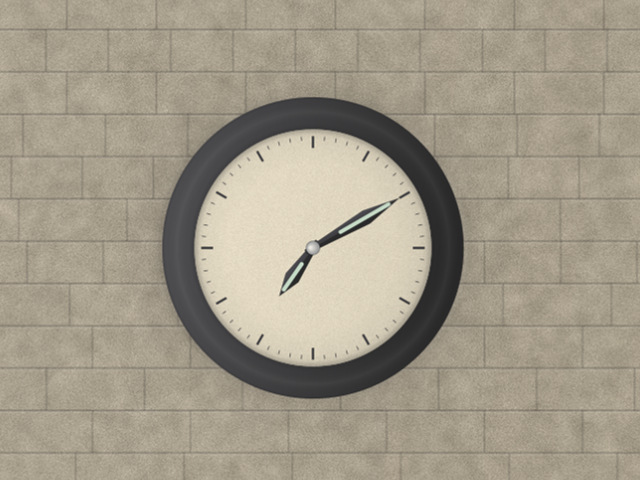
7h10
